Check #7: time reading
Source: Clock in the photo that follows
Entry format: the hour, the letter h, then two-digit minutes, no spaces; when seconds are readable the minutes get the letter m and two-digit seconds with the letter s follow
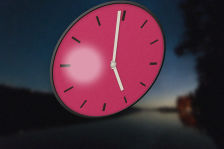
4h59
